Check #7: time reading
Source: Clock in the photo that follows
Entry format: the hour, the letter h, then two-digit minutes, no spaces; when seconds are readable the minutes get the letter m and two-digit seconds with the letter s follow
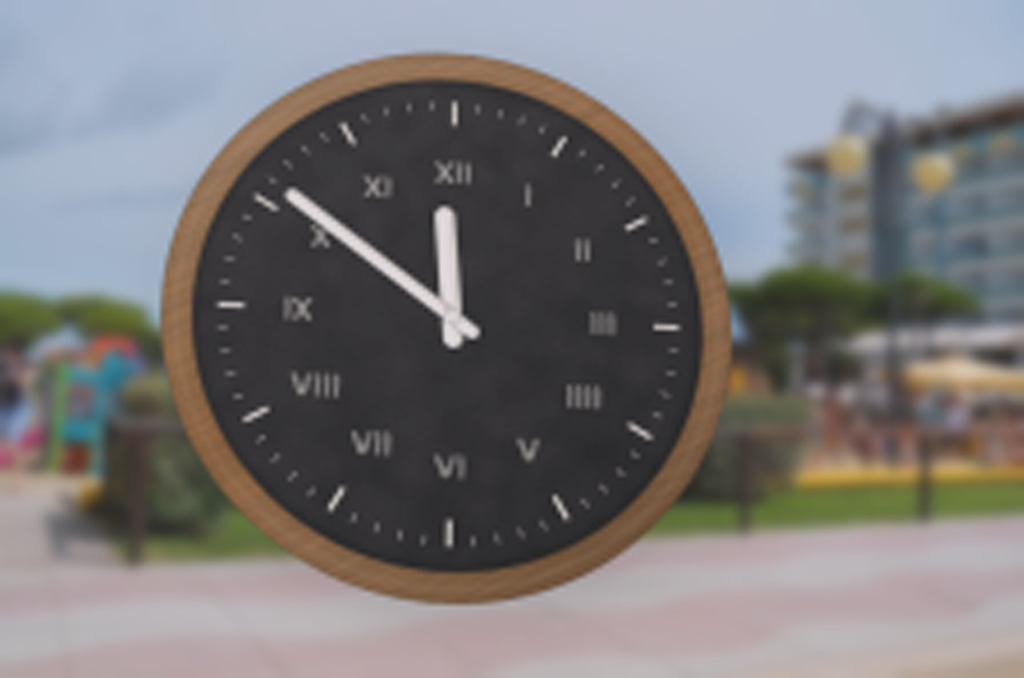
11h51
